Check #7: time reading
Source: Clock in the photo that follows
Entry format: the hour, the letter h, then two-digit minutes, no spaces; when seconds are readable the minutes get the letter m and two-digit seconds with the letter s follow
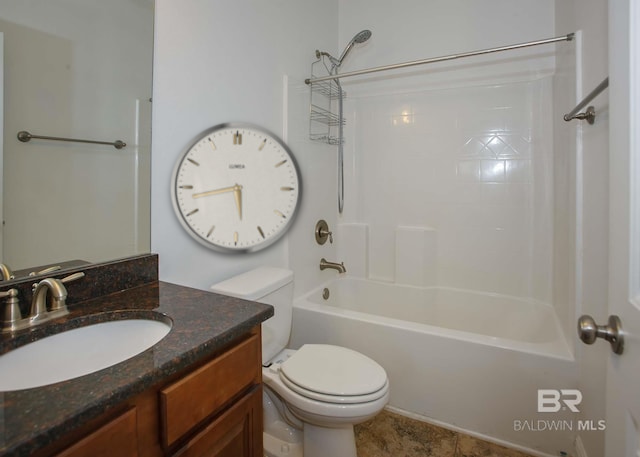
5h43
